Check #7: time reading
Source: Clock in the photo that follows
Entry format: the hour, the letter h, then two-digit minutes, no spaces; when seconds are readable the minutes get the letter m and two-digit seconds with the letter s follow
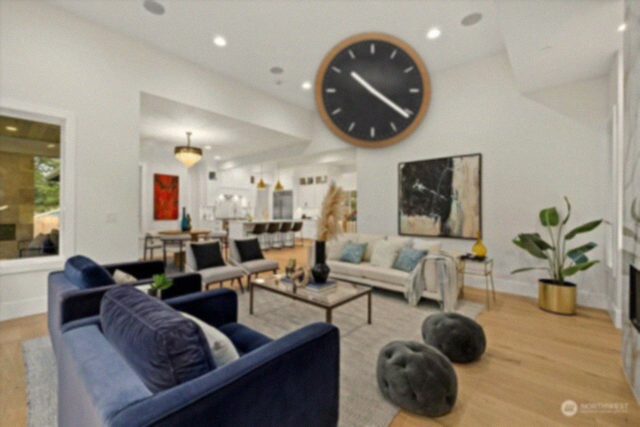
10h21
